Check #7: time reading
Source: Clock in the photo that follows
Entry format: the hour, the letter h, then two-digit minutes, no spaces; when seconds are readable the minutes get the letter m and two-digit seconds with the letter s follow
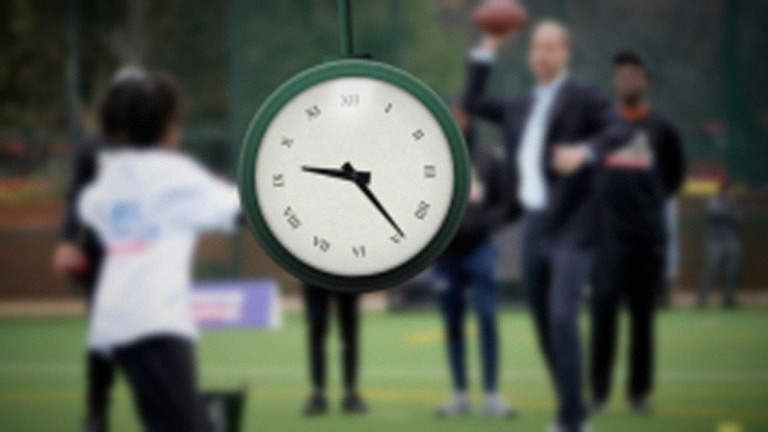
9h24
